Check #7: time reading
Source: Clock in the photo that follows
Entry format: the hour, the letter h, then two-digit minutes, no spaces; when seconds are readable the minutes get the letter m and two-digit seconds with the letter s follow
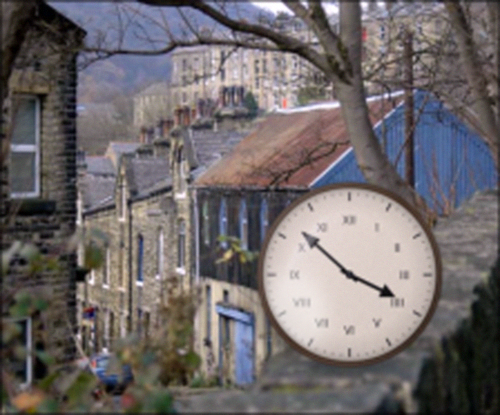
3h52
